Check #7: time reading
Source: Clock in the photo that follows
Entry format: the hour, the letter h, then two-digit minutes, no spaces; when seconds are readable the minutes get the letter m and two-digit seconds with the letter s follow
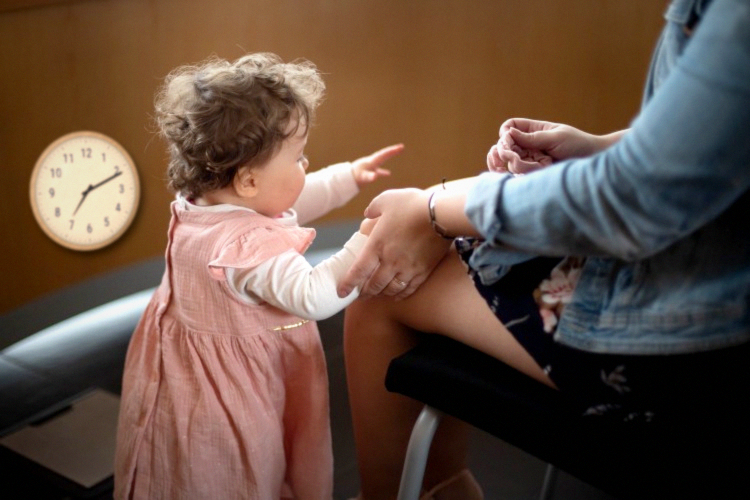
7h11
